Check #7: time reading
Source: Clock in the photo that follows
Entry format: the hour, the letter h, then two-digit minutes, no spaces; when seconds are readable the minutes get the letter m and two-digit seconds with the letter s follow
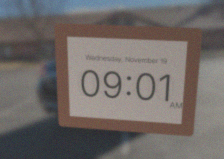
9h01
